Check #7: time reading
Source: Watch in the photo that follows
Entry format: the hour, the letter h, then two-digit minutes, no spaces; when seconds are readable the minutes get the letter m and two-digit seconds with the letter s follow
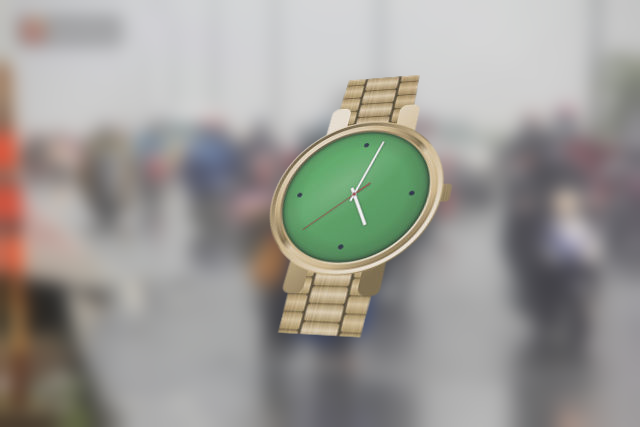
5h02m38s
